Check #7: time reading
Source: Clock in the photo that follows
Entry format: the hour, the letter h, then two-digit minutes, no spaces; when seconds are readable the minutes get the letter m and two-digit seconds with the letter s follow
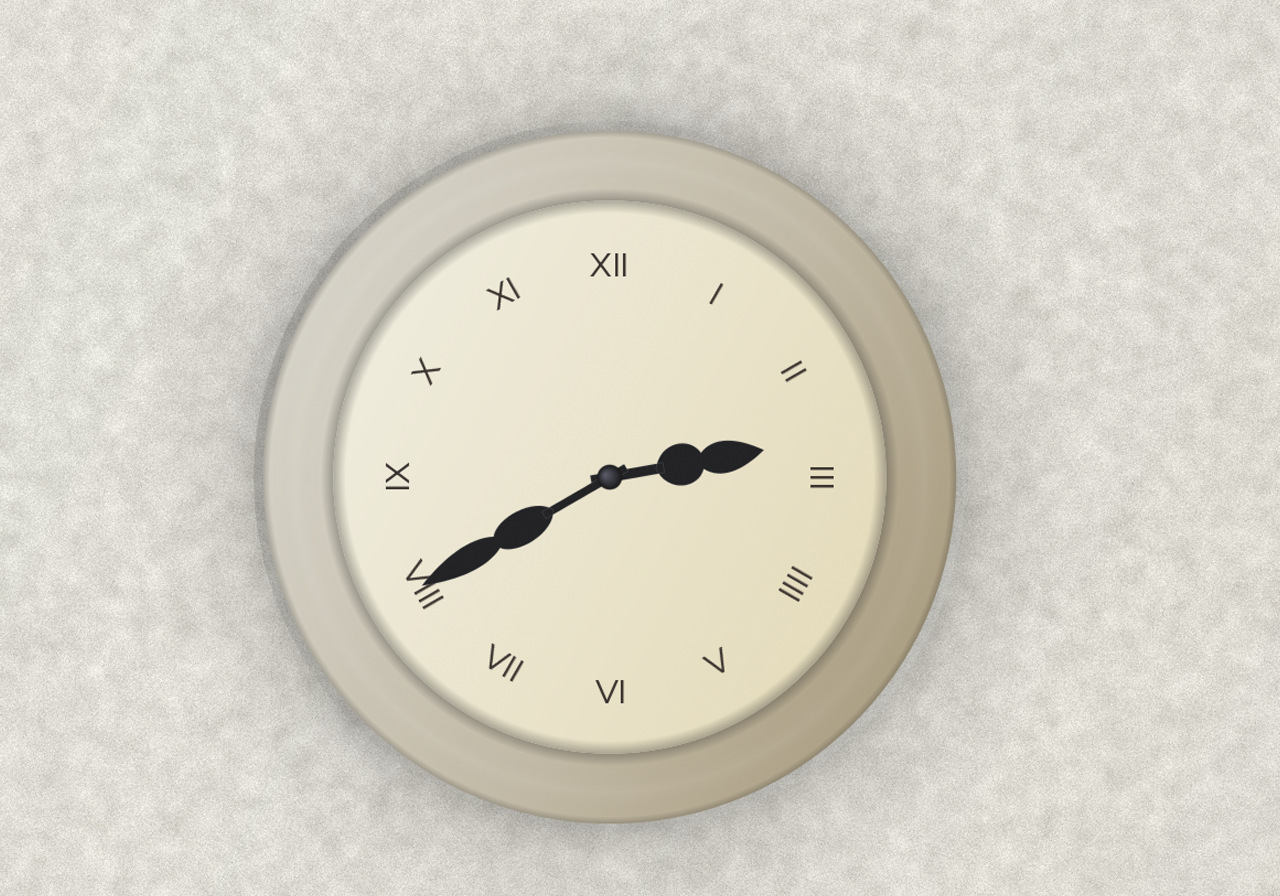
2h40
